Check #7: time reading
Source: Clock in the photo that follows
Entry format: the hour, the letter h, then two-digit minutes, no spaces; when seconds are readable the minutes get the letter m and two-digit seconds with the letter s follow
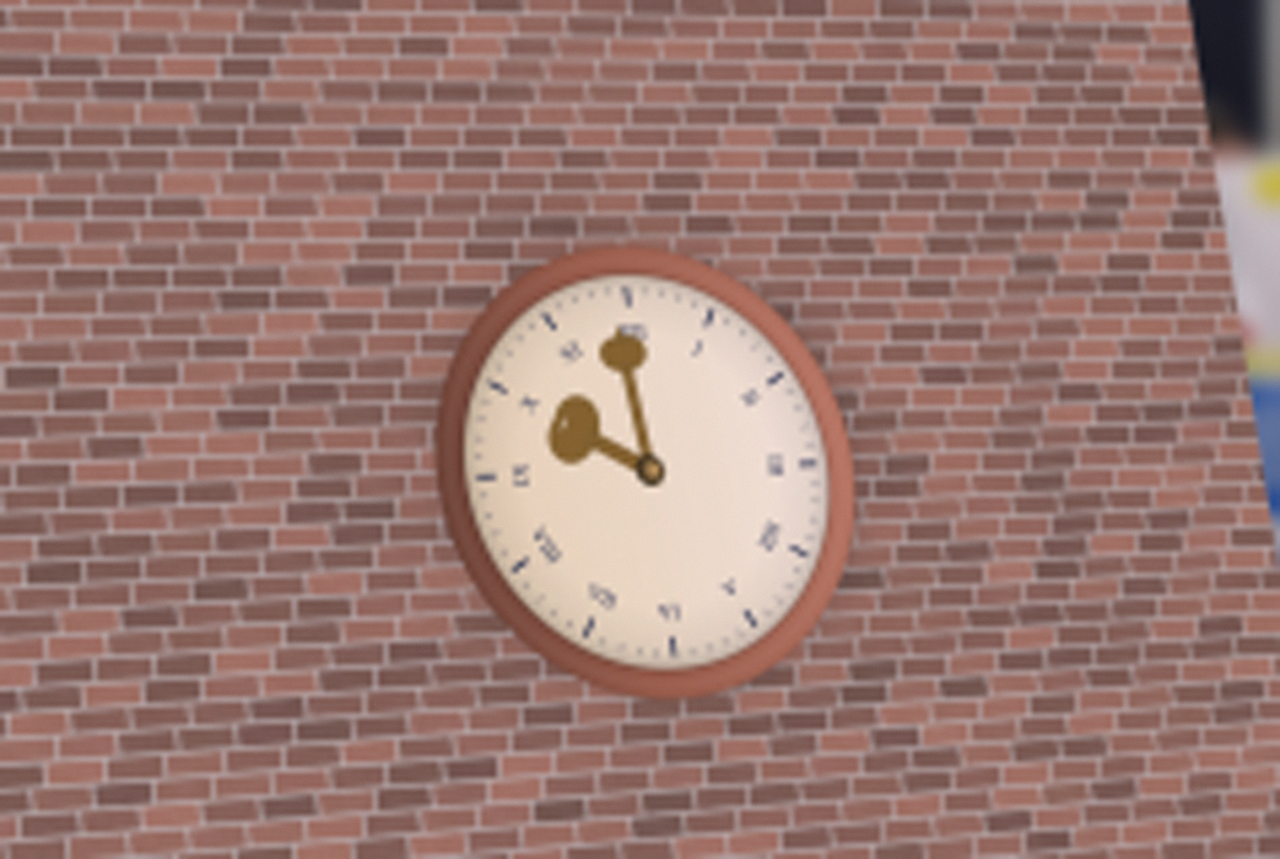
9h59
